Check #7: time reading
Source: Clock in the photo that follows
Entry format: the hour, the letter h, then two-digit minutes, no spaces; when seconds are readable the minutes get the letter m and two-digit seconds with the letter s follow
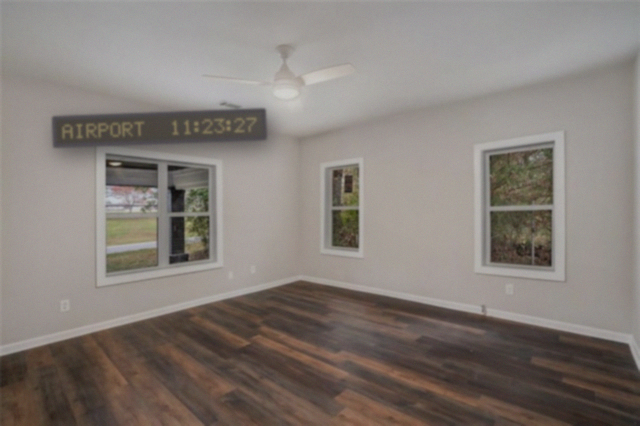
11h23m27s
